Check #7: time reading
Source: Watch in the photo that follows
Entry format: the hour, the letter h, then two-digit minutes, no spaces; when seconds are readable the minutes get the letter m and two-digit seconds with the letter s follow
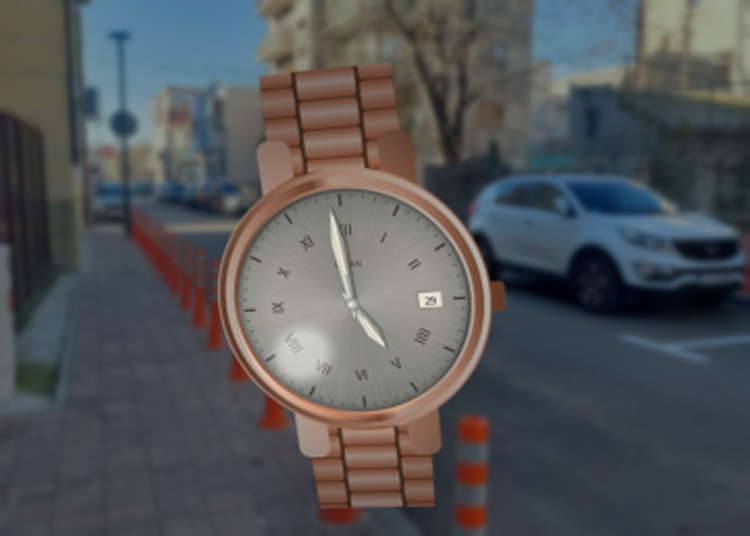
4h59
